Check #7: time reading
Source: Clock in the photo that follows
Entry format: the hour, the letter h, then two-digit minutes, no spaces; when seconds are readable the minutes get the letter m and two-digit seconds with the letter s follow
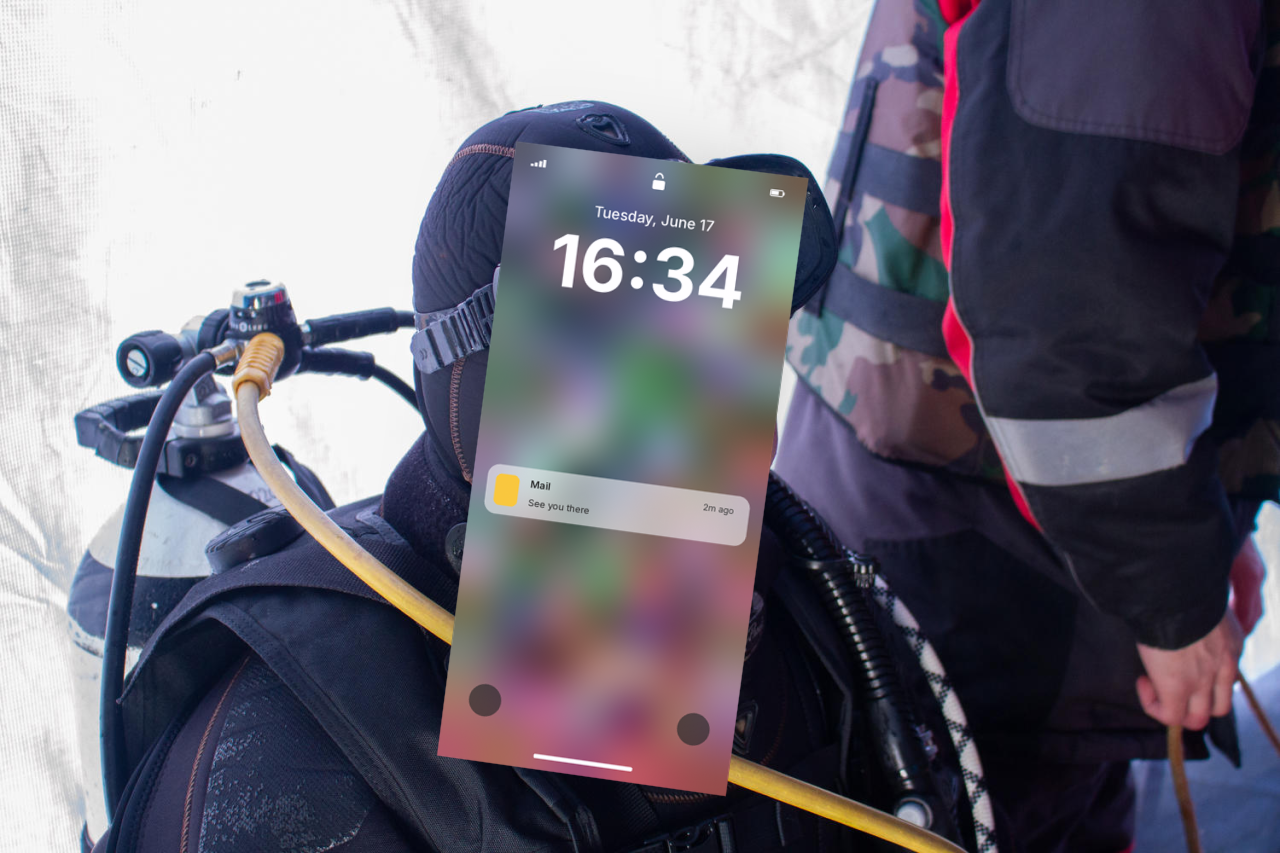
16h34
